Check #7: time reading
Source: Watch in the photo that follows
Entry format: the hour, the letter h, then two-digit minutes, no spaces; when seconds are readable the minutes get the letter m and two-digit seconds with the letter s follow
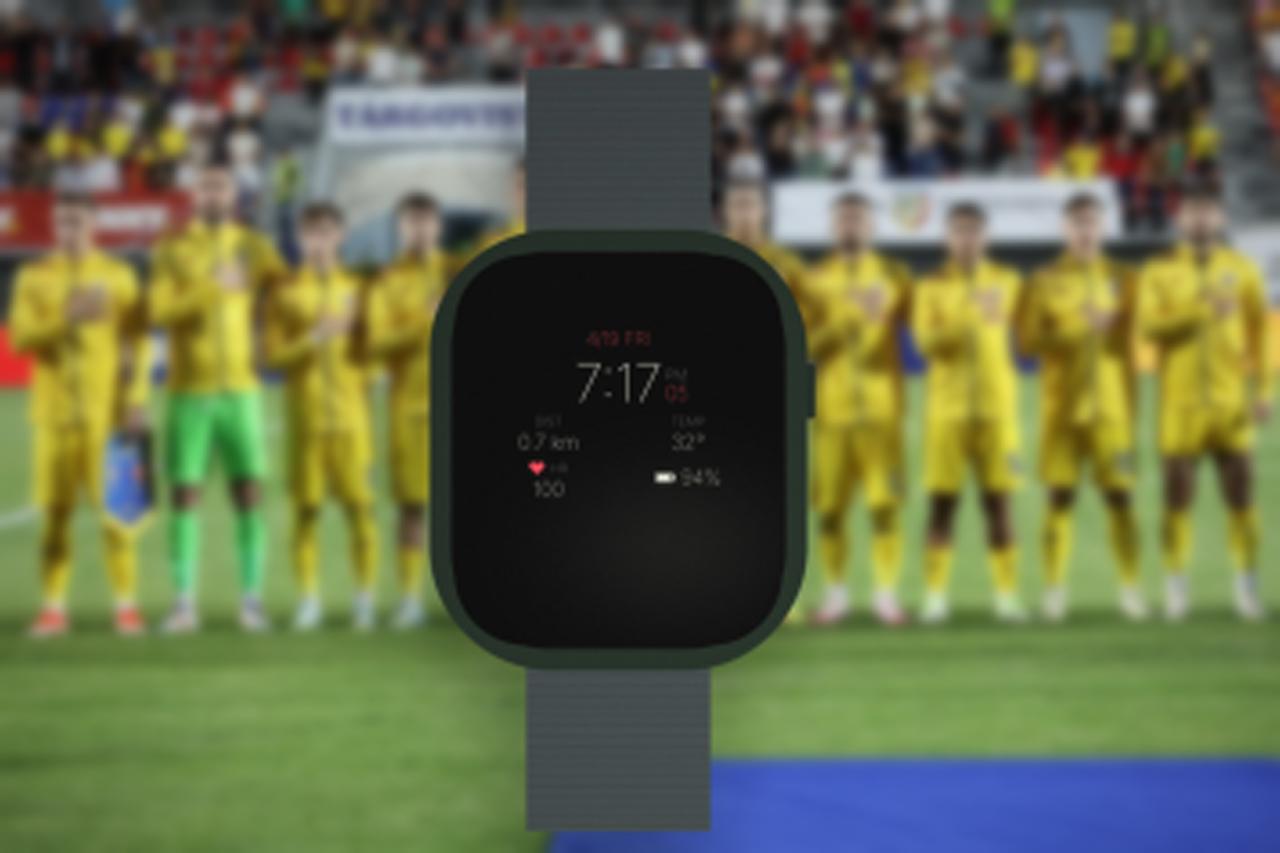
7h17
